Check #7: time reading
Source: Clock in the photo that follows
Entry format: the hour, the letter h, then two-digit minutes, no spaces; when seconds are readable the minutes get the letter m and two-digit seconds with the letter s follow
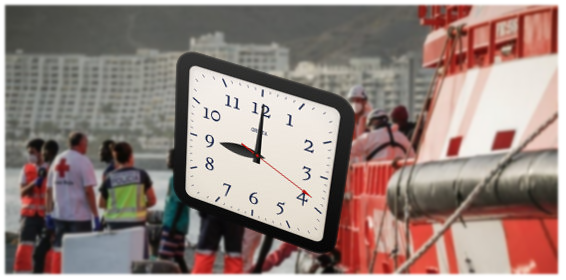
9h00m19s
